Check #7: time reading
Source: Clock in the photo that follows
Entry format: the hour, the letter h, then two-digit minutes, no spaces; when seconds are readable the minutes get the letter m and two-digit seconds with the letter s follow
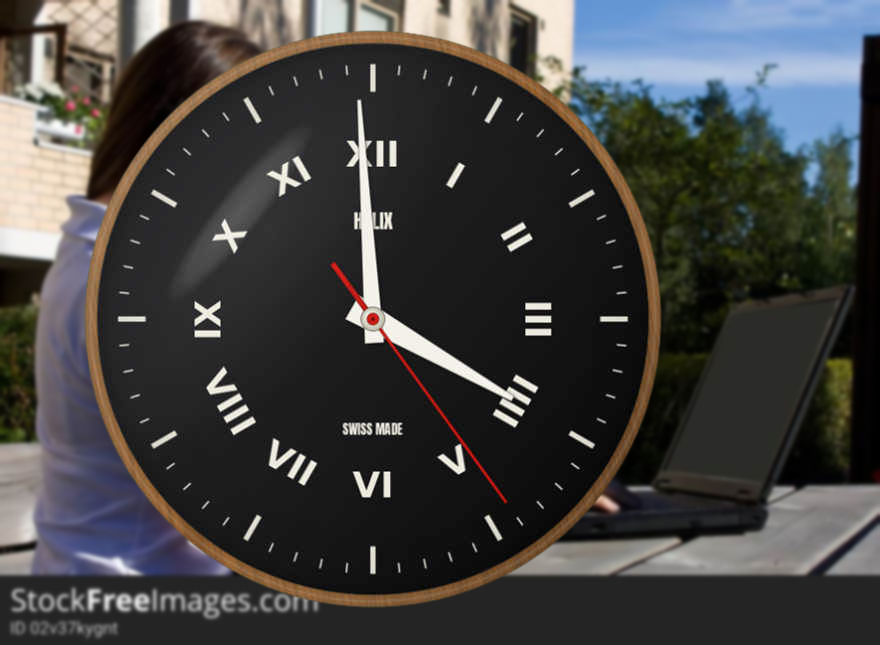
3h59m24s
